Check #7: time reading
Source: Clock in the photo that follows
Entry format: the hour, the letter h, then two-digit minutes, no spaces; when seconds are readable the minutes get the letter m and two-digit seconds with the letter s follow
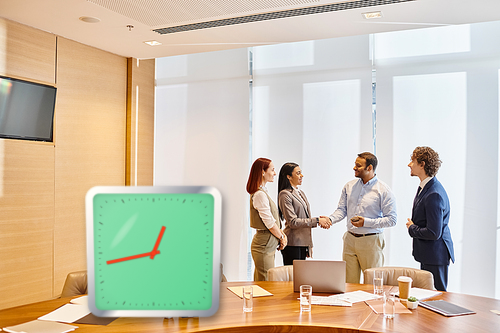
12h43
